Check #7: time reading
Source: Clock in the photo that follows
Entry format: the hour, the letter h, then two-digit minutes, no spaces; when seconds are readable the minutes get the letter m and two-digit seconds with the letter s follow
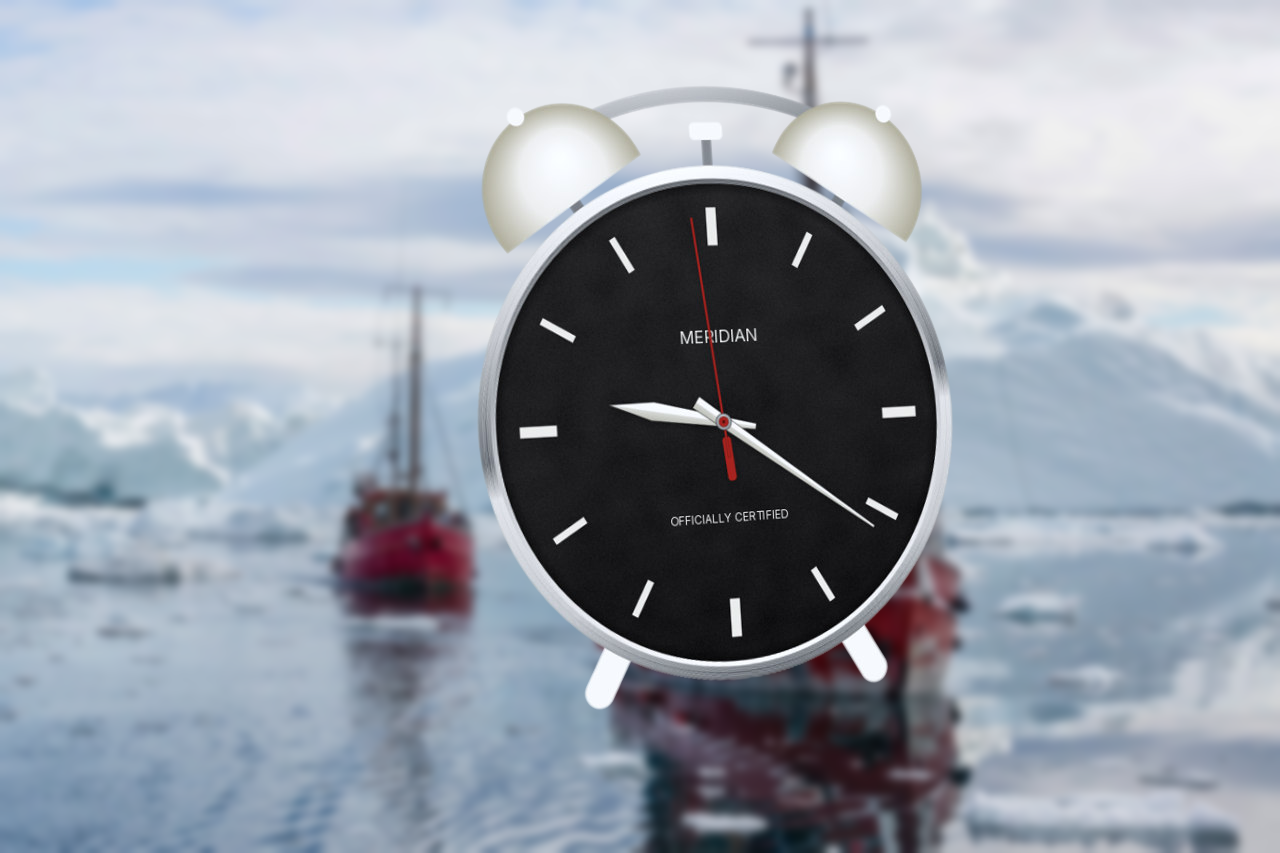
9h20m59s
